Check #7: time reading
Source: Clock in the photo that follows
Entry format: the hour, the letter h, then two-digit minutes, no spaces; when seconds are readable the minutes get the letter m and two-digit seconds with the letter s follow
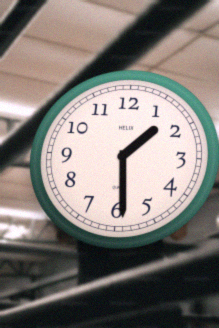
1h29
